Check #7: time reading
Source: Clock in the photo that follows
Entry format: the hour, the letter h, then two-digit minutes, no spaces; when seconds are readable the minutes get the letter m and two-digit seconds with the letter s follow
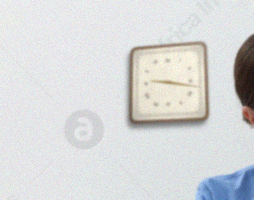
9h17
